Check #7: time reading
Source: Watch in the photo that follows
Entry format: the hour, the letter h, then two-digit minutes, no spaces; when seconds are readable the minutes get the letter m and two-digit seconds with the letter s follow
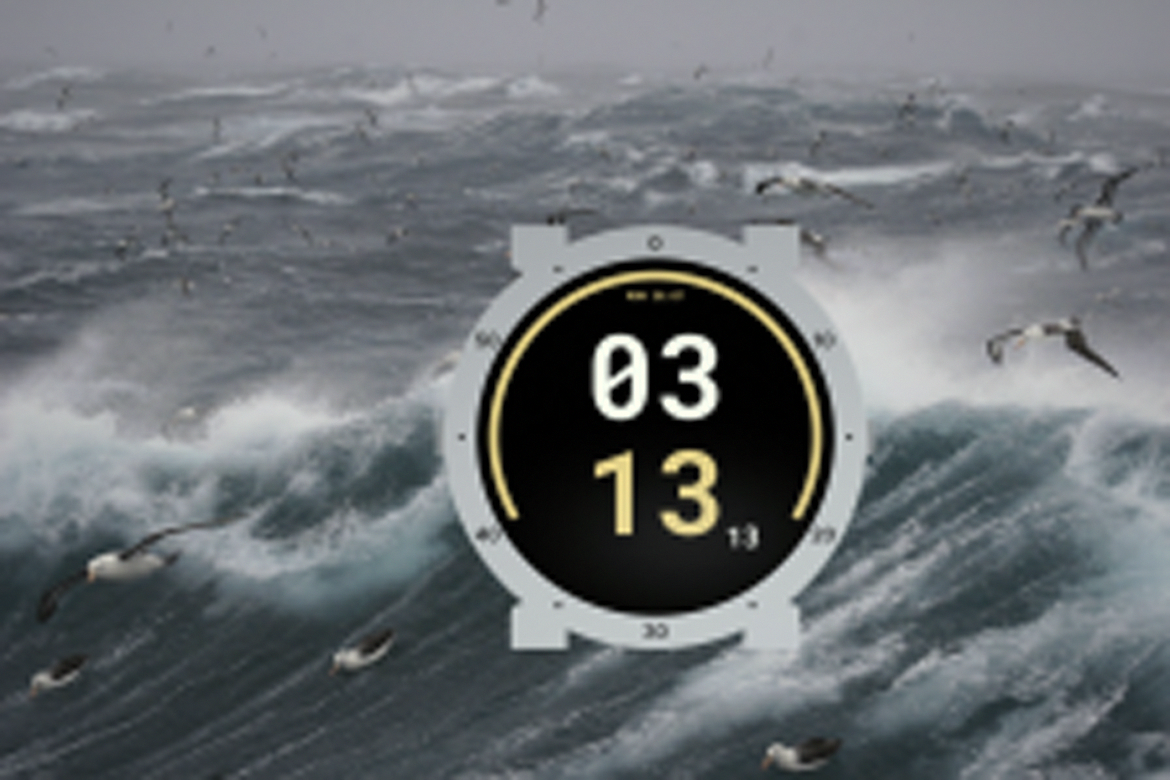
3h13
